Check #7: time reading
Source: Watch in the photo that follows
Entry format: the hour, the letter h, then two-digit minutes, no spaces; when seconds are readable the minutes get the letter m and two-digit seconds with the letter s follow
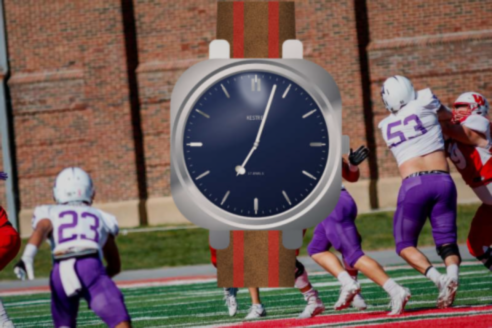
7h03
